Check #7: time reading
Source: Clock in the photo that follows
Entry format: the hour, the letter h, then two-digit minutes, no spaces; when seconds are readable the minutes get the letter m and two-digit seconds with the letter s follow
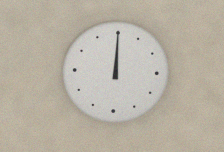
12h00
